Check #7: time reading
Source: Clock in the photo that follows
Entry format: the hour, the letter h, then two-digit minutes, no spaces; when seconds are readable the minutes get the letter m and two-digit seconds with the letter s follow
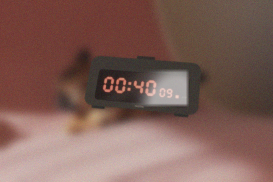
0h40m09s
